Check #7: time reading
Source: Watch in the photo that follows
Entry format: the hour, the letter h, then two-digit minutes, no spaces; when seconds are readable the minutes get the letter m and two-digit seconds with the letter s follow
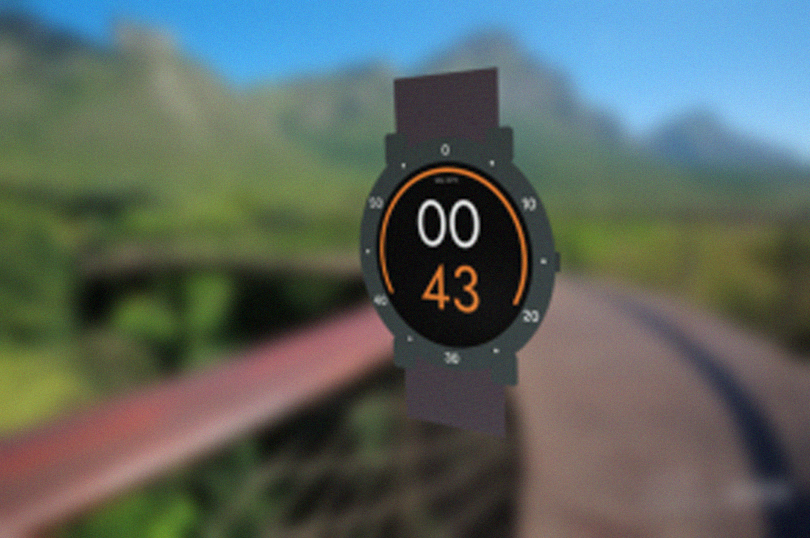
0h43
